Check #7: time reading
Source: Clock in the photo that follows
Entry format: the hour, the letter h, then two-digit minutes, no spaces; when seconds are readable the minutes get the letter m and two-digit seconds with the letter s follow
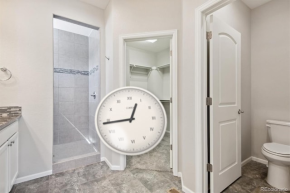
12h44
